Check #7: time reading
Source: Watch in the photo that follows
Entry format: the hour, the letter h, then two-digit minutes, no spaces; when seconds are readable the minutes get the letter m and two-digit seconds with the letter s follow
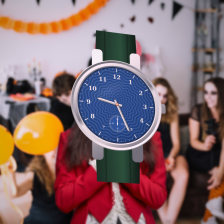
9h26
